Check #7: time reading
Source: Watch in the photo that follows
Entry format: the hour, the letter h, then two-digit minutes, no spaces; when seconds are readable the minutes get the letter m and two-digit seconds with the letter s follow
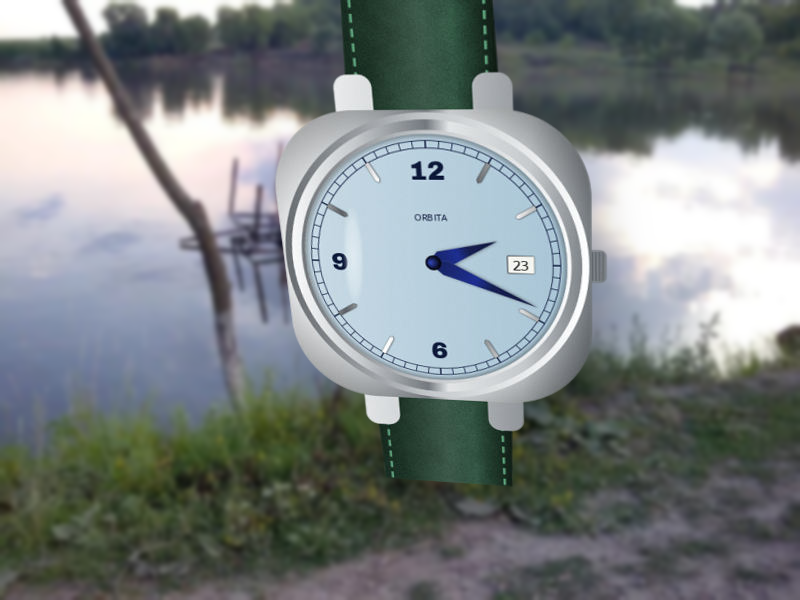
2h19
